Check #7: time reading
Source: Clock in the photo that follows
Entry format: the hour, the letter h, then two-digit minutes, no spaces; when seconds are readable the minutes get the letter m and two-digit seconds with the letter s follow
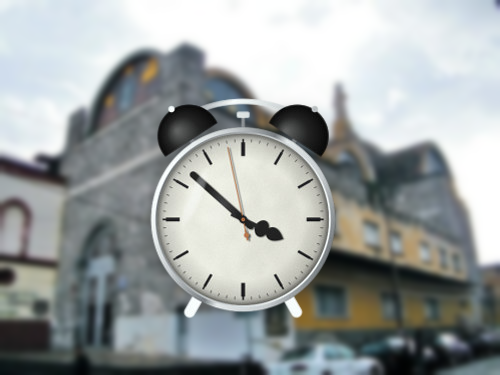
3h51m58s
